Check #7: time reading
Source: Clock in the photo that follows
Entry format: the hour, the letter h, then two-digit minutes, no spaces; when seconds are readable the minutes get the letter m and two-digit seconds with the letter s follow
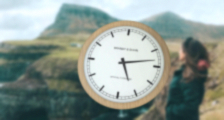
5h13
